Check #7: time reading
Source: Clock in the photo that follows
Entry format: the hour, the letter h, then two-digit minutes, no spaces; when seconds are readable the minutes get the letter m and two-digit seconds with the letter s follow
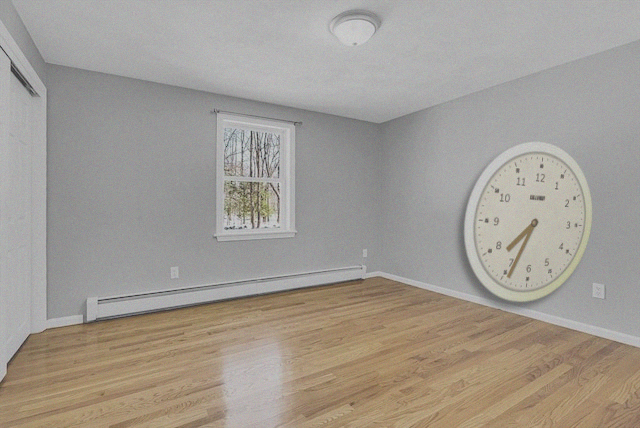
7h34
